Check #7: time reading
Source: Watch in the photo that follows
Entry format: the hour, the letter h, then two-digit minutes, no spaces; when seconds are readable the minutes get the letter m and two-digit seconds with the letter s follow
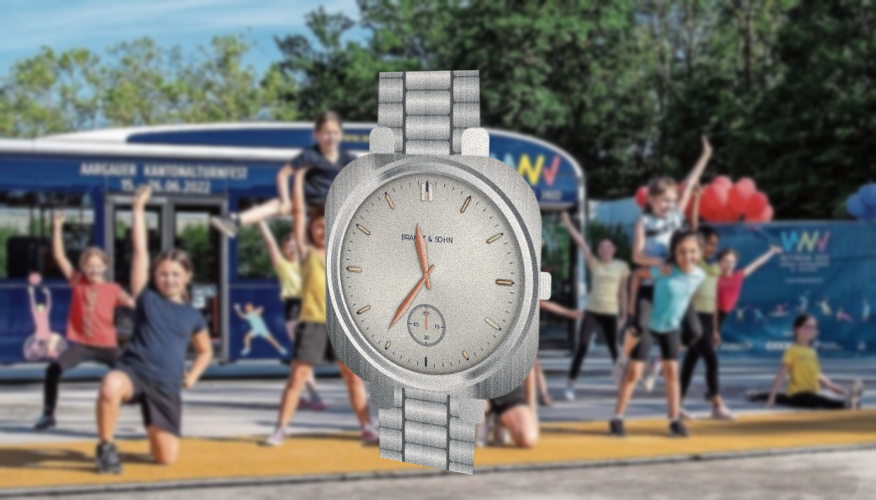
11h36
